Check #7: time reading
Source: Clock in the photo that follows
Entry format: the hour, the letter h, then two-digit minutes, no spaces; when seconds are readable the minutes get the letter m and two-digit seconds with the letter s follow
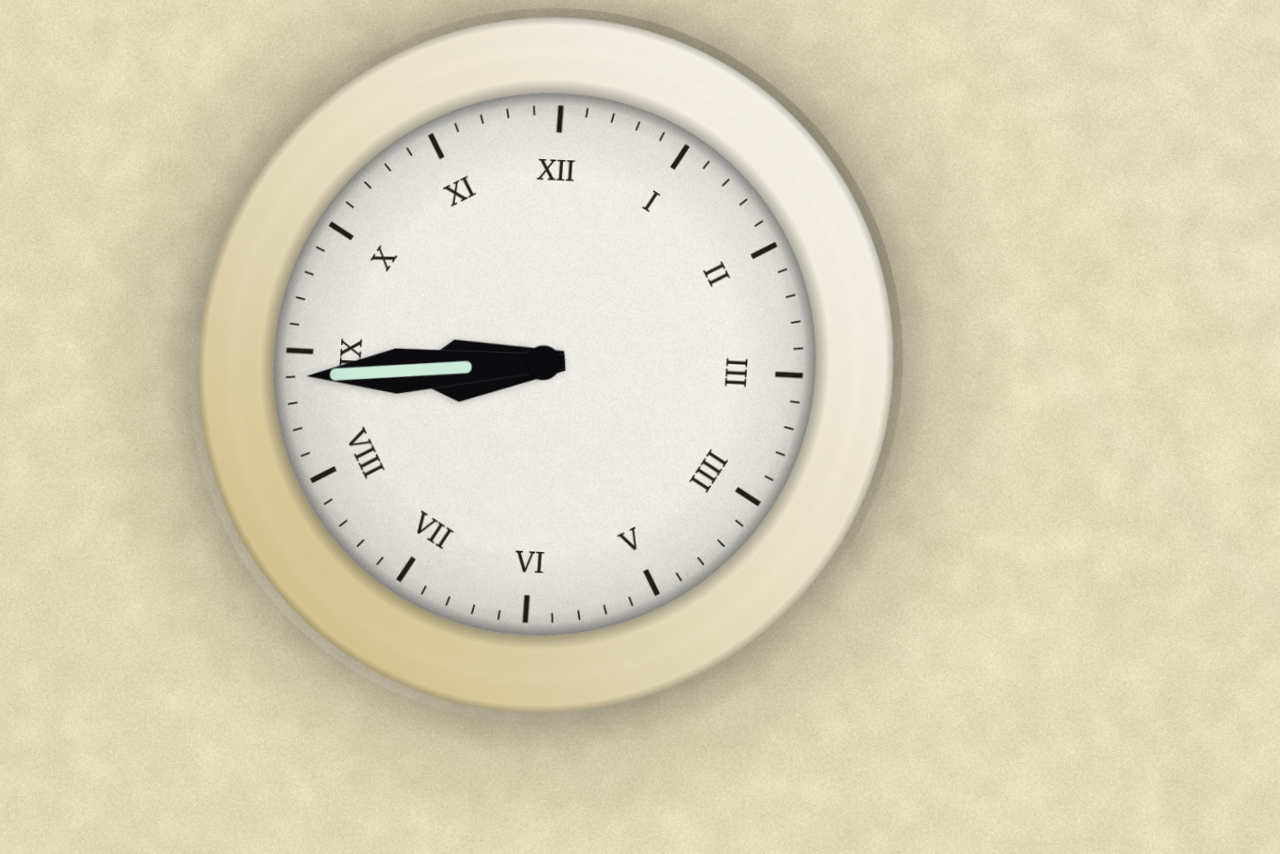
8h44
